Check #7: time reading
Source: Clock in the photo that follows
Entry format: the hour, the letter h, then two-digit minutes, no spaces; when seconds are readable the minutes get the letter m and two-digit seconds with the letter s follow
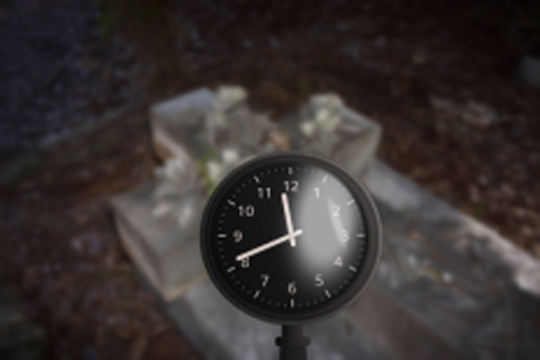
11h41
